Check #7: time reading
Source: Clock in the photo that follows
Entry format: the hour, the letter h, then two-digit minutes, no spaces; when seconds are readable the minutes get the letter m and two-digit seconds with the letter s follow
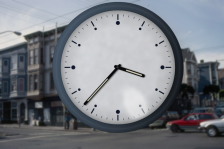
3h37
